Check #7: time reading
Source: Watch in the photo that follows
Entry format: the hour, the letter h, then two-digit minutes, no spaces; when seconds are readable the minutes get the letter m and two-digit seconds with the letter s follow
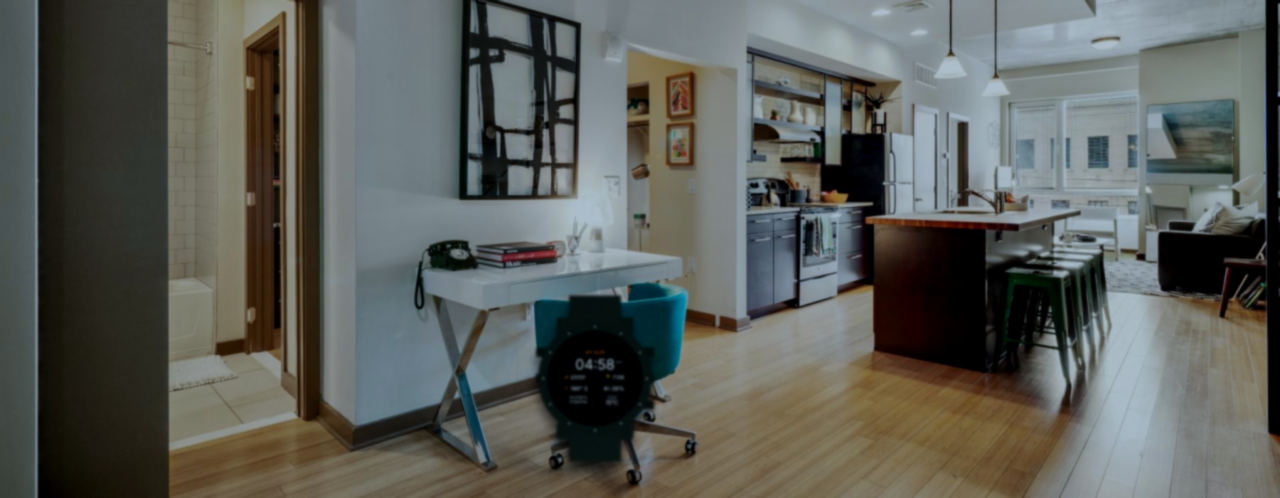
4h58
